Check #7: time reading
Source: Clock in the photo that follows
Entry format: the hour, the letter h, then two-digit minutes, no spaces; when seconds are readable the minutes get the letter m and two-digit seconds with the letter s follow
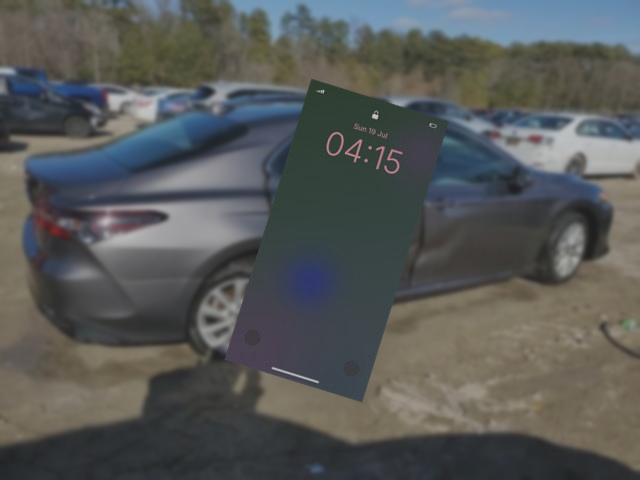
4h15
